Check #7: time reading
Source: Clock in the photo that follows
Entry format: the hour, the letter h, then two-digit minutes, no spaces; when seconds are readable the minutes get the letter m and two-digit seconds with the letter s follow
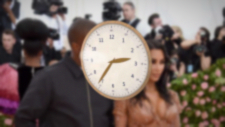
2h36
